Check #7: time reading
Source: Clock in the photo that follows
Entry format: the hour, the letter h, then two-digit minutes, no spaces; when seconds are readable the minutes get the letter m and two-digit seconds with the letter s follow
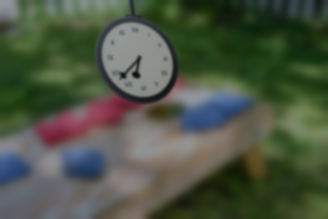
6h38
